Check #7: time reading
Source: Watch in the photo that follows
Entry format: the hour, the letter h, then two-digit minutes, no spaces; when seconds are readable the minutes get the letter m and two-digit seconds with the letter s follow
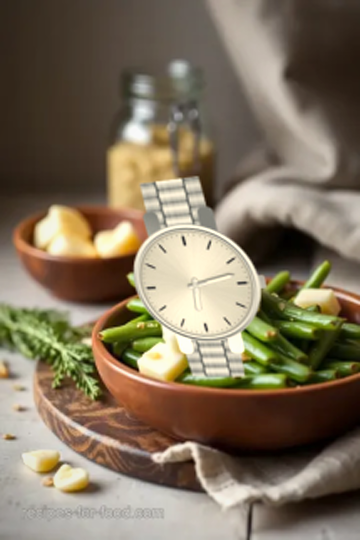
6h13
